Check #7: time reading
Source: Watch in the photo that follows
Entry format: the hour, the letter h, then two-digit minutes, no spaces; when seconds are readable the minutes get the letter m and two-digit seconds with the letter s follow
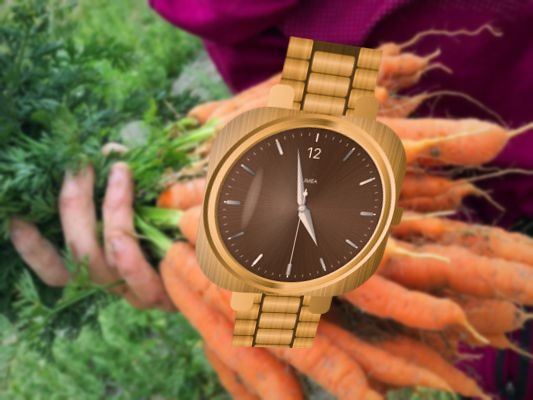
4h57m30s
